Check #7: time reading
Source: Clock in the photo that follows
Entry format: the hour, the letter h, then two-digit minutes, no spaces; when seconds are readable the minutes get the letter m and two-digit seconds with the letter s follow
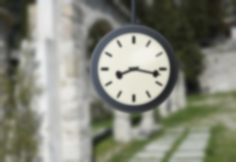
8h17
